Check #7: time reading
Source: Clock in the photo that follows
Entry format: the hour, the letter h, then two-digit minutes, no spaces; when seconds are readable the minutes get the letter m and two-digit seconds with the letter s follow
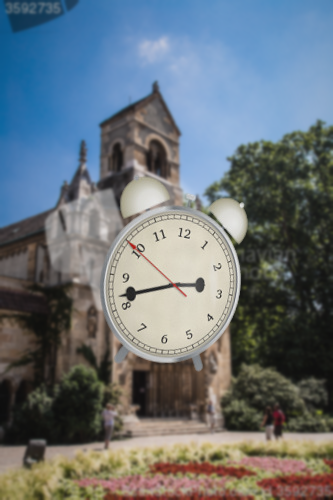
2h41m50s
